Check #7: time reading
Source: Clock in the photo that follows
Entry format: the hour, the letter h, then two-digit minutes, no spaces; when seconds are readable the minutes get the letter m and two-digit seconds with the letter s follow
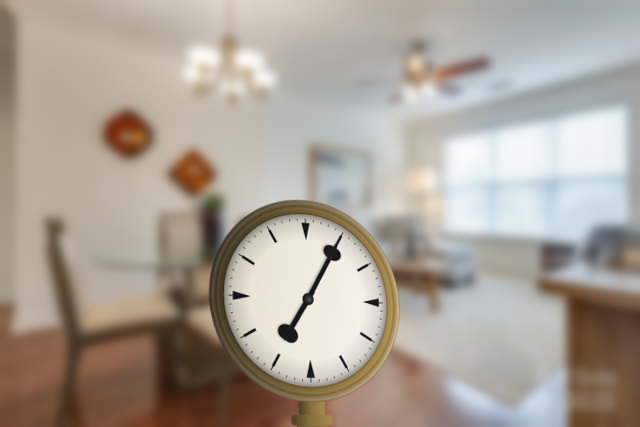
7h05
